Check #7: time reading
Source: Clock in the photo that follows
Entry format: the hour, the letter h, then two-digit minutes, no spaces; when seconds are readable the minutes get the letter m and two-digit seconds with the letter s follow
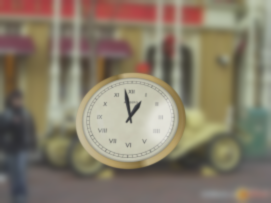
12h58
